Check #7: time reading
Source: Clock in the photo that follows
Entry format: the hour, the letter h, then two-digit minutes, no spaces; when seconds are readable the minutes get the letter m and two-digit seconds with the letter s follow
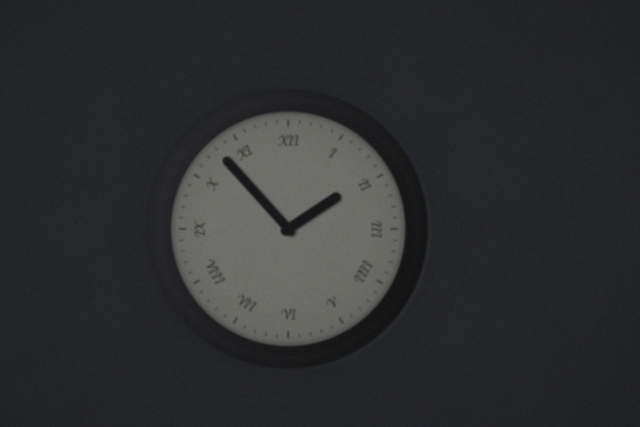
1h53
